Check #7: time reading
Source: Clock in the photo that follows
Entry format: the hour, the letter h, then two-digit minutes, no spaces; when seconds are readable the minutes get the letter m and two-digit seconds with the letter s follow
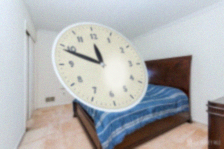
11h49
